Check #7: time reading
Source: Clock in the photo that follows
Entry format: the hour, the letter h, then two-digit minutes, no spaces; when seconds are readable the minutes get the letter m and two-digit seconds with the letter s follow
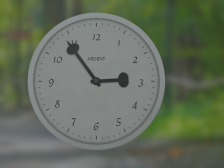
2h54
